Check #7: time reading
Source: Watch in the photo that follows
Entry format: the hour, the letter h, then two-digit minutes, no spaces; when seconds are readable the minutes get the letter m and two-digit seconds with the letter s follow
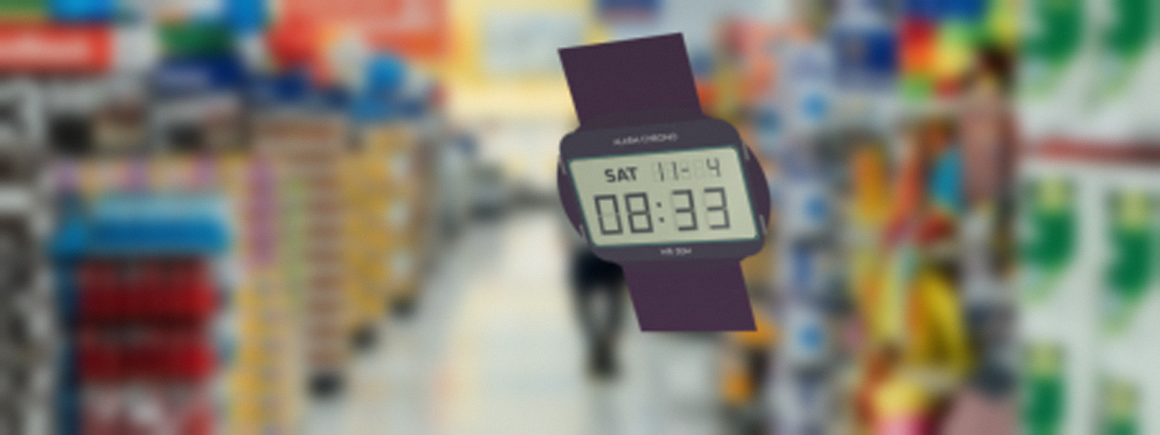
8h33
